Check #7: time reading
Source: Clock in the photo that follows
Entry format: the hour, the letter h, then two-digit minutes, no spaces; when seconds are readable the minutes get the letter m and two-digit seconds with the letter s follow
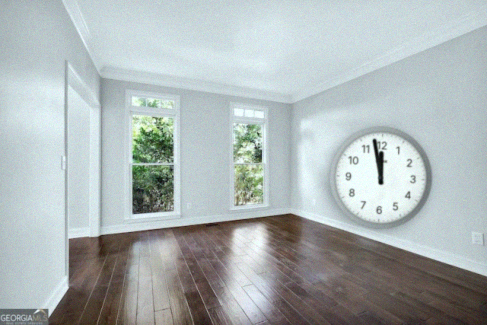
11h58
